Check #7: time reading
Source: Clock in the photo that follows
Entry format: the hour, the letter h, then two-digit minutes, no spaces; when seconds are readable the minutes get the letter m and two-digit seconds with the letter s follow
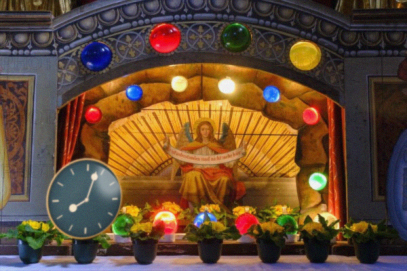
8h03
